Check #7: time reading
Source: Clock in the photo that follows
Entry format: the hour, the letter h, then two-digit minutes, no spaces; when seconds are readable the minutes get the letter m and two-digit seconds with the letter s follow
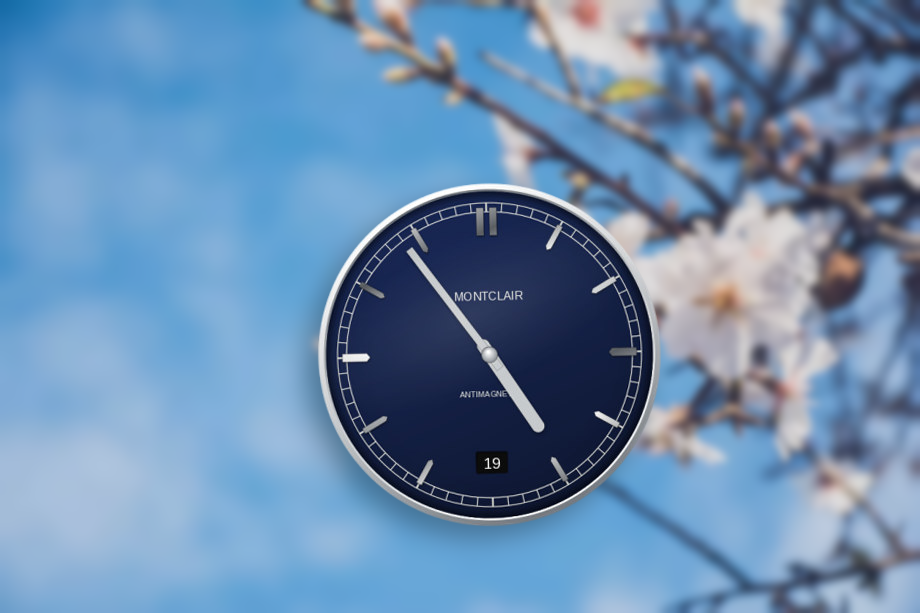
4h54
